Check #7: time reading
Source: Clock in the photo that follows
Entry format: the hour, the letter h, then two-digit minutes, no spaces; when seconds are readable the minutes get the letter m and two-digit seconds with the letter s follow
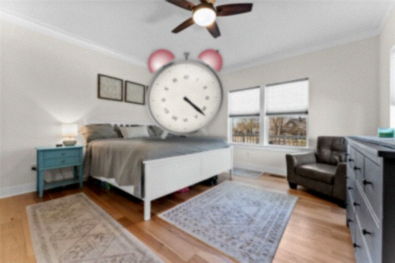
4h22
